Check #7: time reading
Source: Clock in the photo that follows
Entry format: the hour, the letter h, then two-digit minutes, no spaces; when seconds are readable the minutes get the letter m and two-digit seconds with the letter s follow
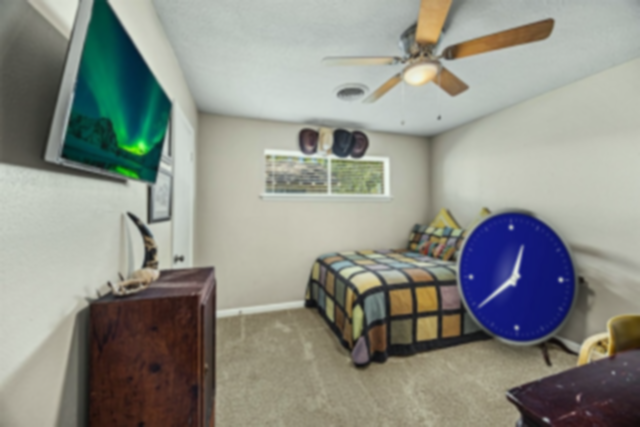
12h39
